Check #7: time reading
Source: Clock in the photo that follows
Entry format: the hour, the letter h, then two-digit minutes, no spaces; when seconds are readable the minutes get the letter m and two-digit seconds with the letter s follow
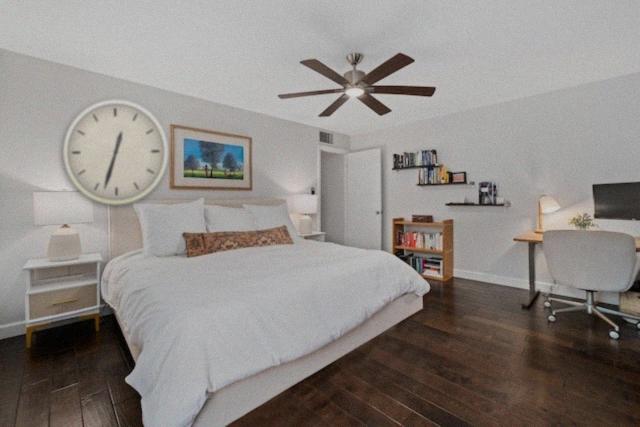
12h33
